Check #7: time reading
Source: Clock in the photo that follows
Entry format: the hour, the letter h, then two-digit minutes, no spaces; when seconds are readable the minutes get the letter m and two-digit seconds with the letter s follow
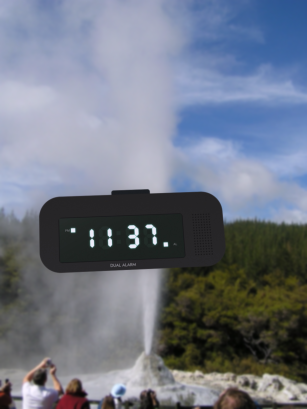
11h37
